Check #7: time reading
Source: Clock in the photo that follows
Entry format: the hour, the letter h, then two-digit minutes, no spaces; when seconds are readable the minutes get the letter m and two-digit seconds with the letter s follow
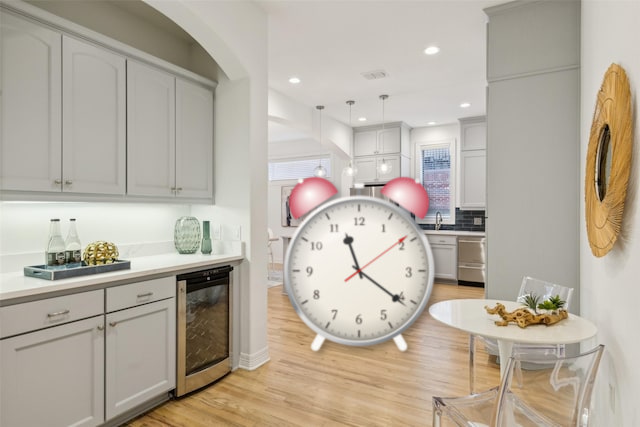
11h21m09s
